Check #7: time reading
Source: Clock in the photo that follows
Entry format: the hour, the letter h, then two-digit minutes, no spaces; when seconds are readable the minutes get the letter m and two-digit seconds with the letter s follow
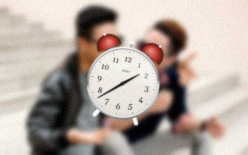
1h38
